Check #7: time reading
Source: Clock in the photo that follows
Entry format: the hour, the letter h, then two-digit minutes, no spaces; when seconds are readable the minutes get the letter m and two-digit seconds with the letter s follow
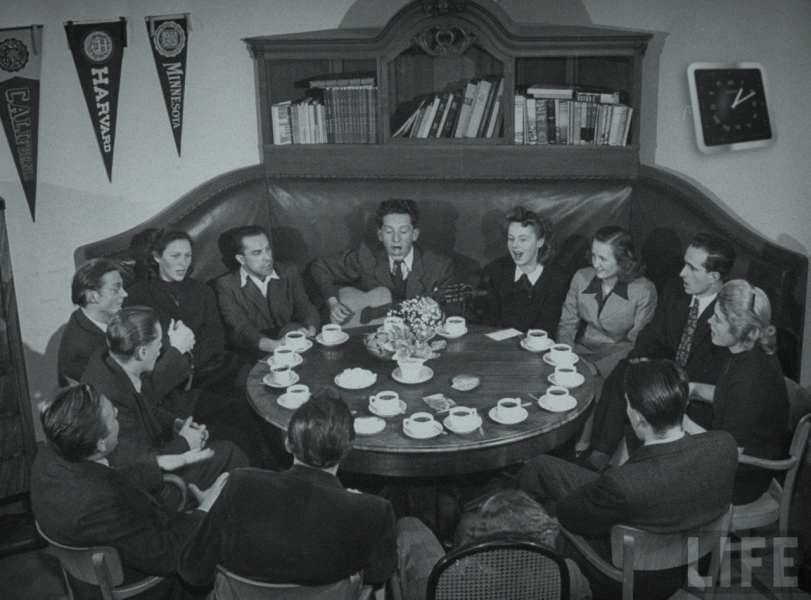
1h11
